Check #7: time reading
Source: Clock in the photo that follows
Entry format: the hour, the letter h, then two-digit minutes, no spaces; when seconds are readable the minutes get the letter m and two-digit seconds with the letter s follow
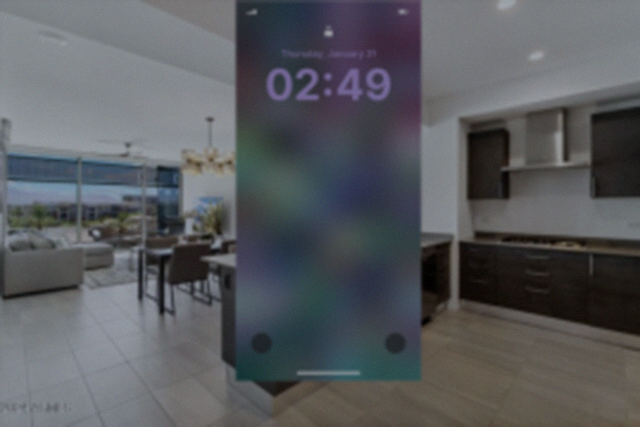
2h49
